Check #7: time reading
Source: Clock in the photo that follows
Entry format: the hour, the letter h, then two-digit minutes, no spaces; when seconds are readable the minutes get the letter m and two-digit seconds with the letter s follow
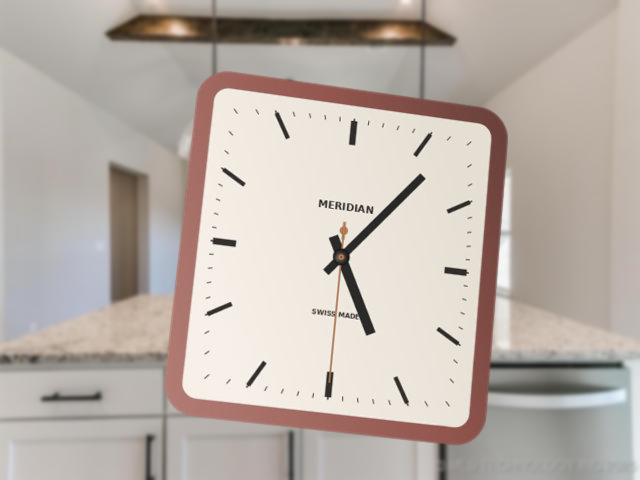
5h06m30s
